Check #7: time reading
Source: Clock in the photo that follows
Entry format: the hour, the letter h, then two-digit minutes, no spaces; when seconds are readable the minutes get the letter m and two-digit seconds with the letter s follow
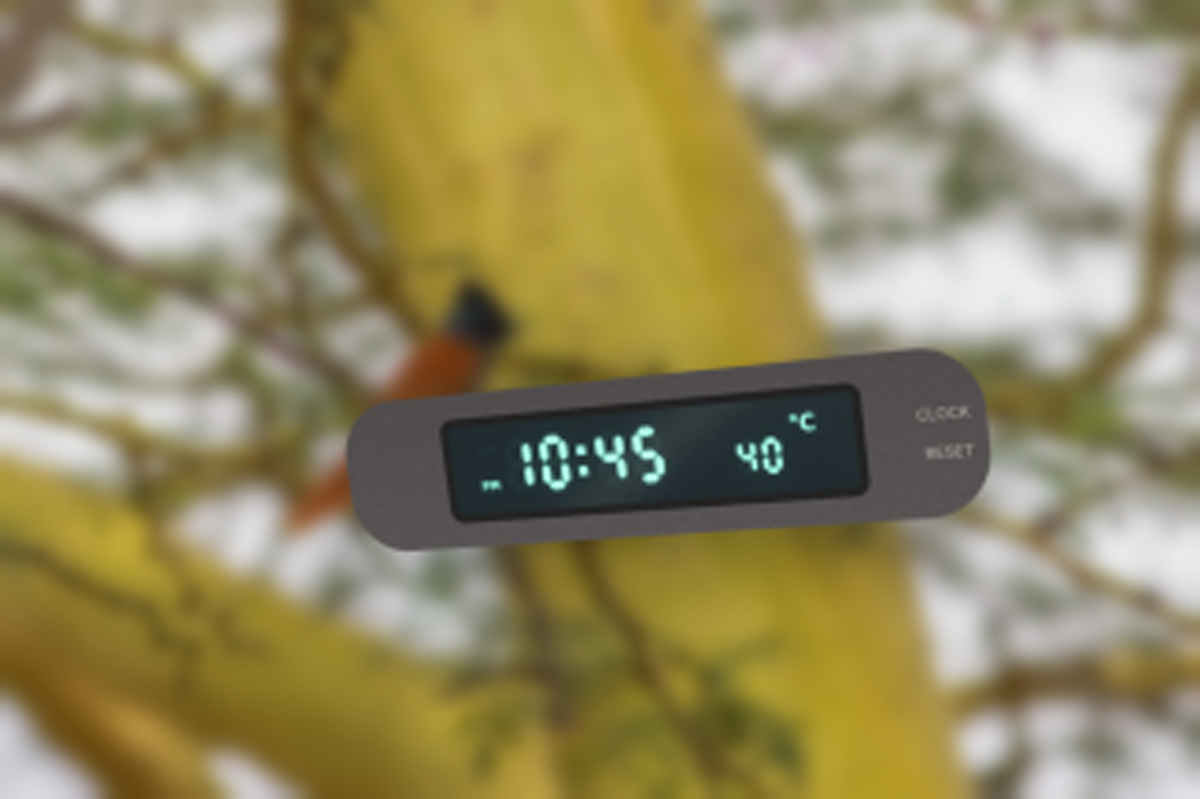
10h45
